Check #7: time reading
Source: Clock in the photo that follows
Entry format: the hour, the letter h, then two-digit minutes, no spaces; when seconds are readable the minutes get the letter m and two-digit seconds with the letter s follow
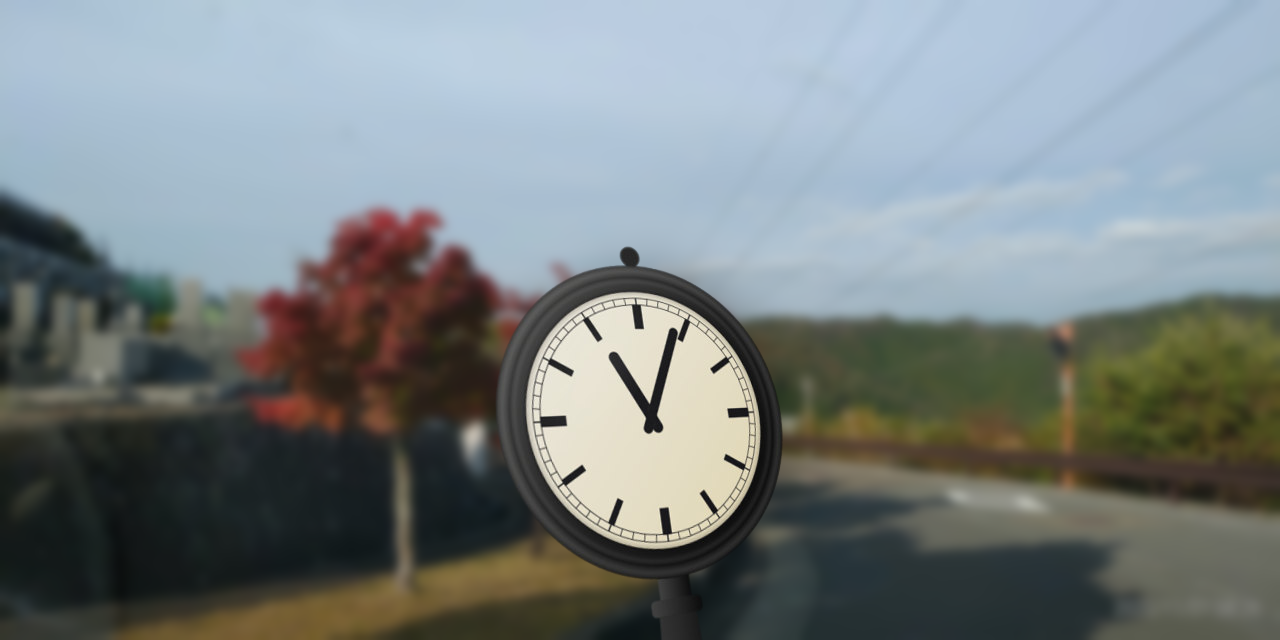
11h04
